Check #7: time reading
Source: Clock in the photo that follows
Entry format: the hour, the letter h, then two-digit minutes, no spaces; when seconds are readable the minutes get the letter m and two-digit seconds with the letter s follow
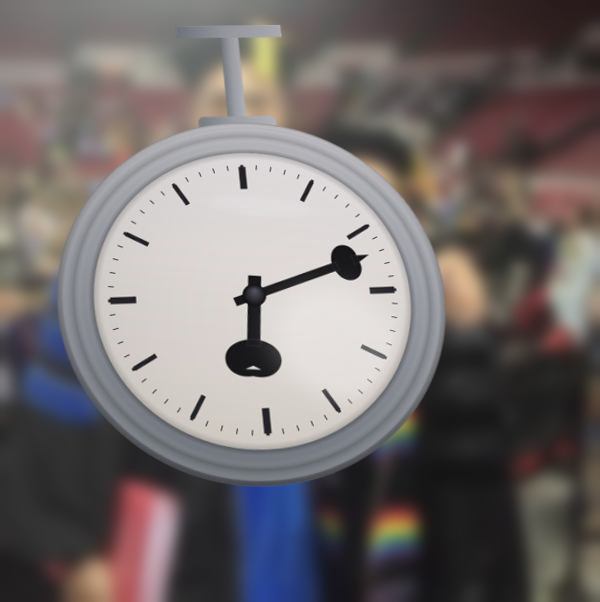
6h12
